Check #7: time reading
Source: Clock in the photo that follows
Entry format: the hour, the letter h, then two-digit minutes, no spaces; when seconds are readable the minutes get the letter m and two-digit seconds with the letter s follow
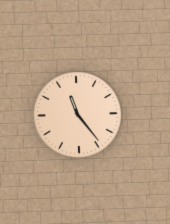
11h24
